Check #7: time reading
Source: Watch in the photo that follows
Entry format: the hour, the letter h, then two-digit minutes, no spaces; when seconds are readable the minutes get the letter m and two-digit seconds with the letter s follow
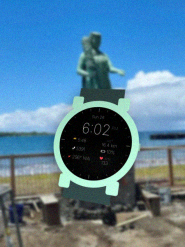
6h02
